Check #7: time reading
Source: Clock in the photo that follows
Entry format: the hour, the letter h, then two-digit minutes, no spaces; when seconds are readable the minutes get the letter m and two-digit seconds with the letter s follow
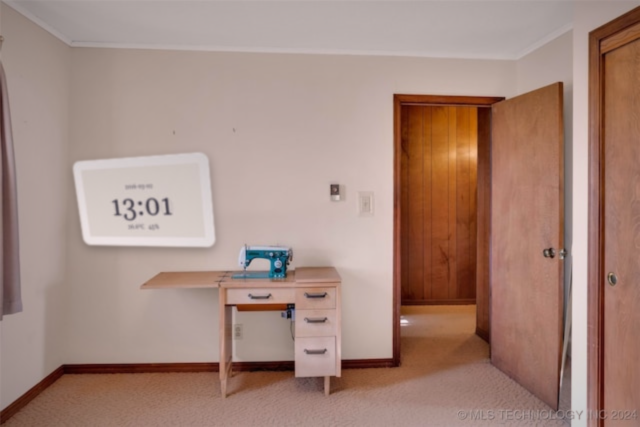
13h01
